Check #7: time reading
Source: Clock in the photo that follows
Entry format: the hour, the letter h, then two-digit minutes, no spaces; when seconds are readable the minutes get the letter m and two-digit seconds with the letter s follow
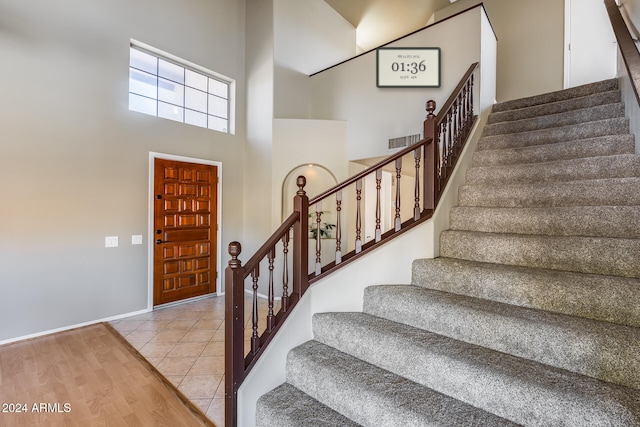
1h36
